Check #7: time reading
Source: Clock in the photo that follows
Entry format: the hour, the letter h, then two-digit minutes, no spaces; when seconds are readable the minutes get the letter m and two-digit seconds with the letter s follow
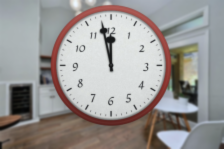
11h58
